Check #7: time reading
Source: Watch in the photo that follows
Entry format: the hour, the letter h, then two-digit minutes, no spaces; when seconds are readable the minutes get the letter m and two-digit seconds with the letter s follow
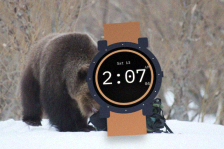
2h07
